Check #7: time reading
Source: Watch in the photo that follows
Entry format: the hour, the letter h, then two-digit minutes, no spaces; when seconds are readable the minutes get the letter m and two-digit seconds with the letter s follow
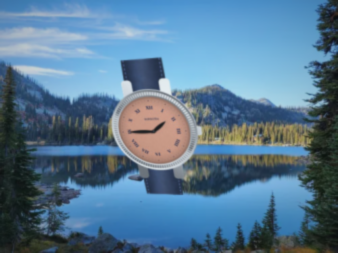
1h45
